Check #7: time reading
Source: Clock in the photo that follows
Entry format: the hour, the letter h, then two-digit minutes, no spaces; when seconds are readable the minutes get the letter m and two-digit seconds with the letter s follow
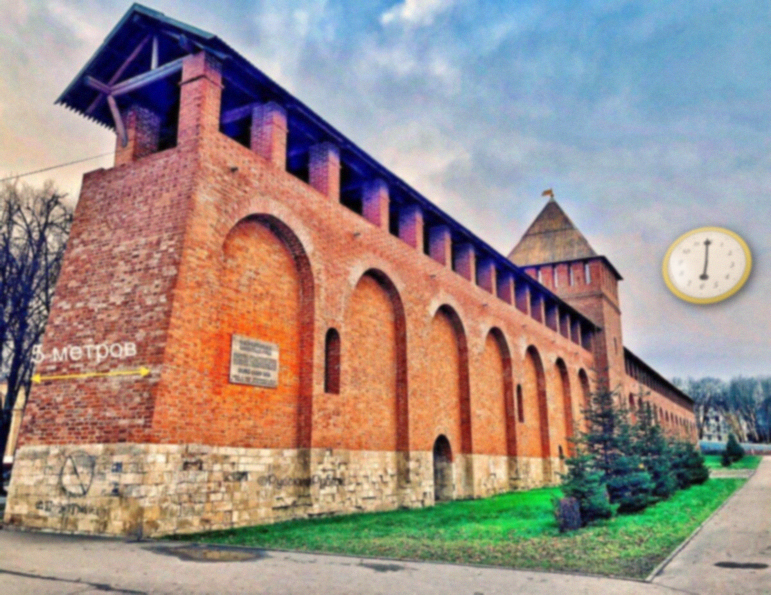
5h59
